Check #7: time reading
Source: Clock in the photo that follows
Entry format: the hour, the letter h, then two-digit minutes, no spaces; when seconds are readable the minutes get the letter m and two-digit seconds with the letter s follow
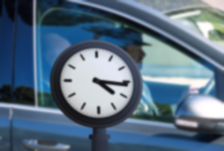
4h16
